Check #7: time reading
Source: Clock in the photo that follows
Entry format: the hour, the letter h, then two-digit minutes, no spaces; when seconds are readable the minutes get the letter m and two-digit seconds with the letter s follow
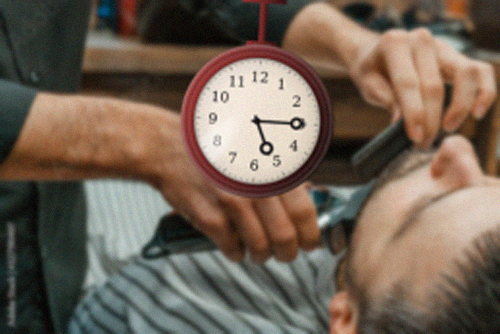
5h15
